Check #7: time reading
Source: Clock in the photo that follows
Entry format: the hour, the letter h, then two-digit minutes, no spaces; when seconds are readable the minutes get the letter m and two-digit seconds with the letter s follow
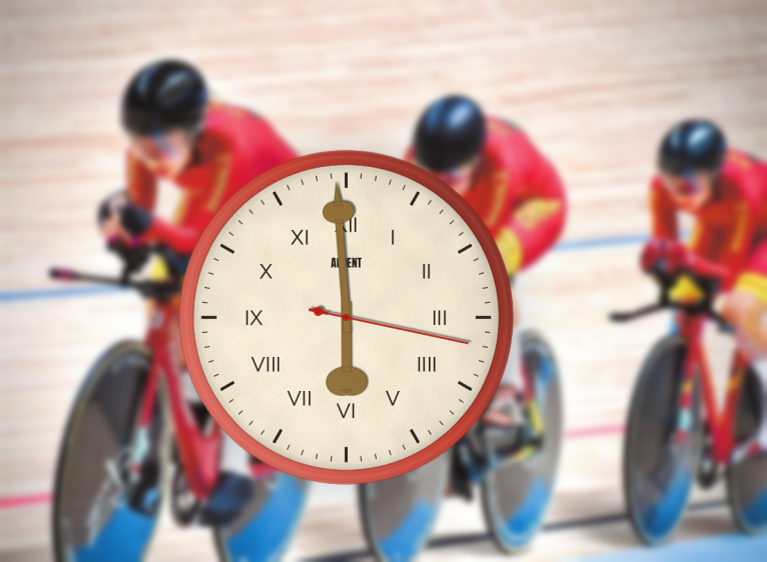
5h59m17s
